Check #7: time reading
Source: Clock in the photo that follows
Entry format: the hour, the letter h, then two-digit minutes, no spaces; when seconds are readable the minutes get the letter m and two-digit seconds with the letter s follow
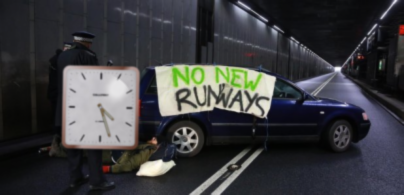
4h27
